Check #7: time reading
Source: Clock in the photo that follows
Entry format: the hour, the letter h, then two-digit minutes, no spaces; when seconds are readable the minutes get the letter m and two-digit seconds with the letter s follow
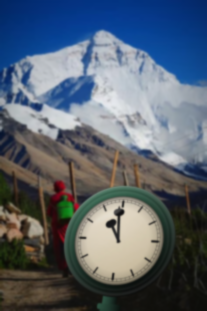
10h59
